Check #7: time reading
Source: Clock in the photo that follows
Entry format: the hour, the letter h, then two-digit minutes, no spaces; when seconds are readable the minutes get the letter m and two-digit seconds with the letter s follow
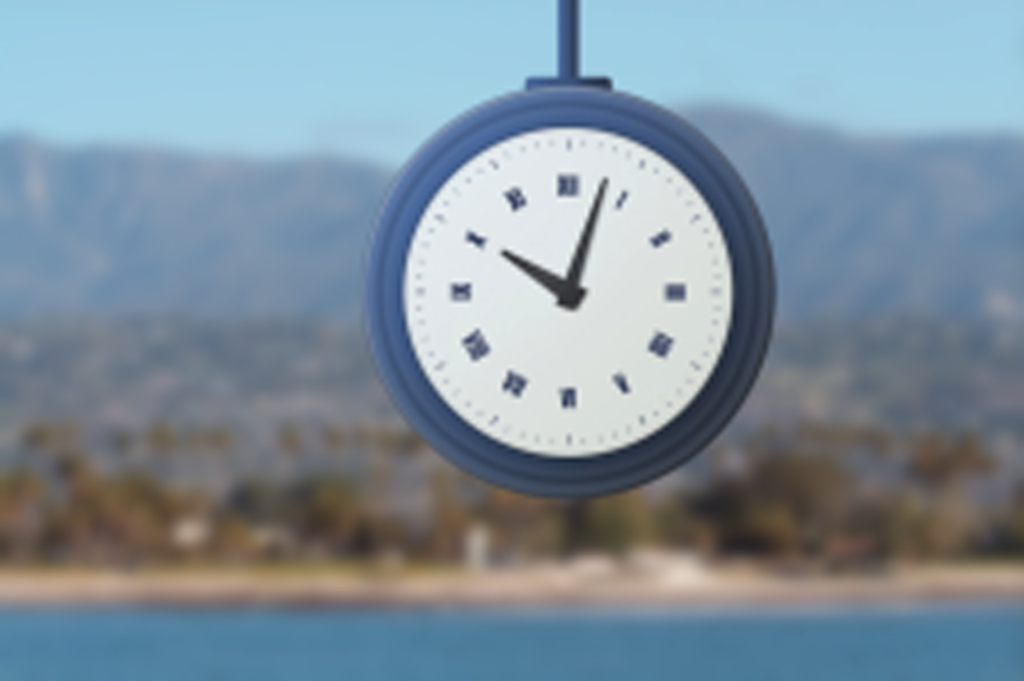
10h03
